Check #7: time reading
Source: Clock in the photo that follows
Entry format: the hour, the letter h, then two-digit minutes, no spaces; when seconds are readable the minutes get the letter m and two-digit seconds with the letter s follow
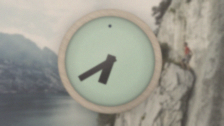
6h40
